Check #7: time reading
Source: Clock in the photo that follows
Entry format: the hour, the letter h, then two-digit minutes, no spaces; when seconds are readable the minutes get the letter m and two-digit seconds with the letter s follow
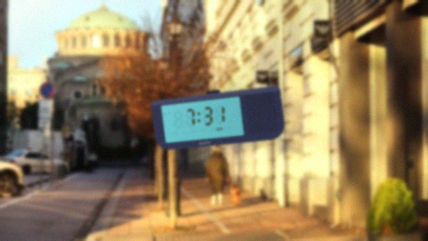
7h31
